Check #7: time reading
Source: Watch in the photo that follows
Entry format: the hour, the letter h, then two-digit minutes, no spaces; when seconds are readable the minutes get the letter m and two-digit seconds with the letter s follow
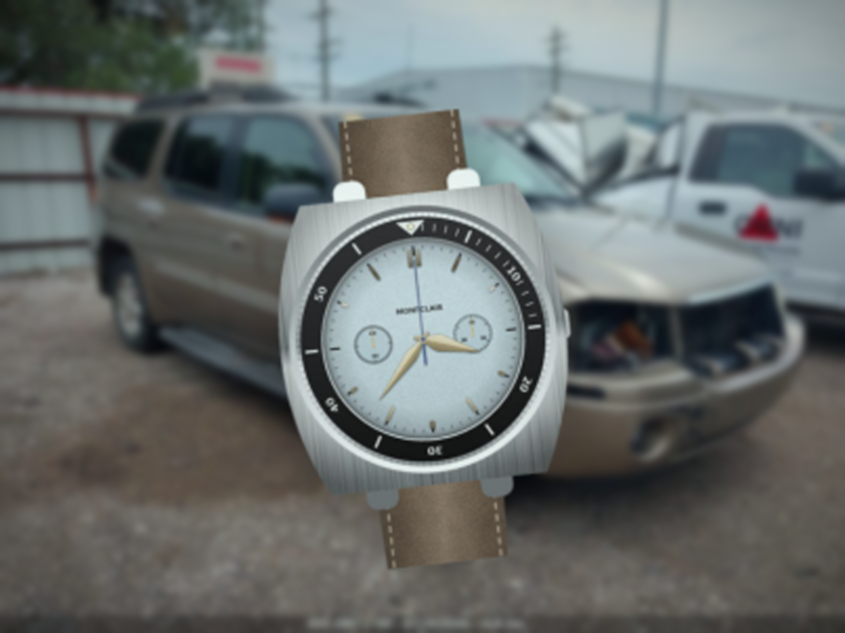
3h37
